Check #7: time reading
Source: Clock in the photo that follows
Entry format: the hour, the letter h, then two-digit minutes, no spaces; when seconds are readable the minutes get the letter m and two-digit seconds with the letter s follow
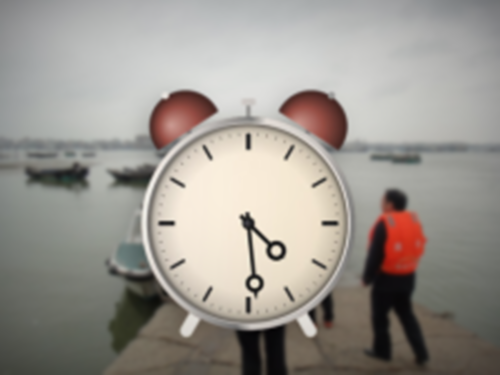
4h29
